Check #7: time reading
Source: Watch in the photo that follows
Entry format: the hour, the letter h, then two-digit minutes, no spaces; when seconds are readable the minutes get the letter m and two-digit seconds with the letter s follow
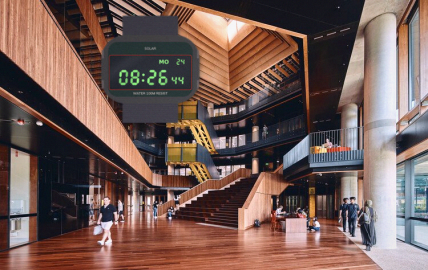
8h26m44s
